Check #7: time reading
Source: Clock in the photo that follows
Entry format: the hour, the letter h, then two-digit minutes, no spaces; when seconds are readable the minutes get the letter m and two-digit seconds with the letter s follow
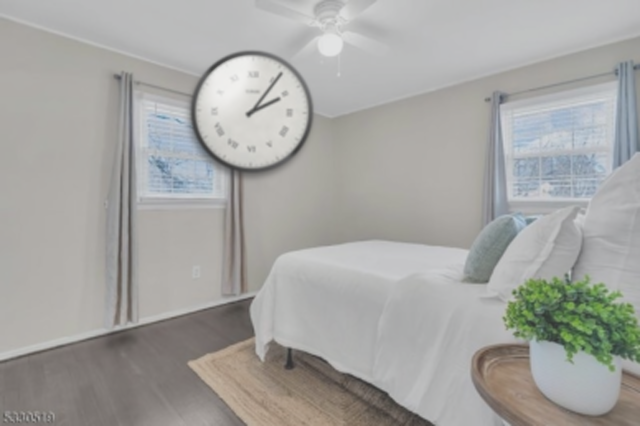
2h06
